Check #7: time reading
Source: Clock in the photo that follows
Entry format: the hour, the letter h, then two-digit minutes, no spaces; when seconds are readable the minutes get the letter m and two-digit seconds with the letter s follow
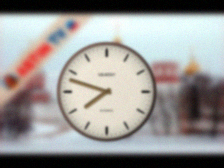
7h48
